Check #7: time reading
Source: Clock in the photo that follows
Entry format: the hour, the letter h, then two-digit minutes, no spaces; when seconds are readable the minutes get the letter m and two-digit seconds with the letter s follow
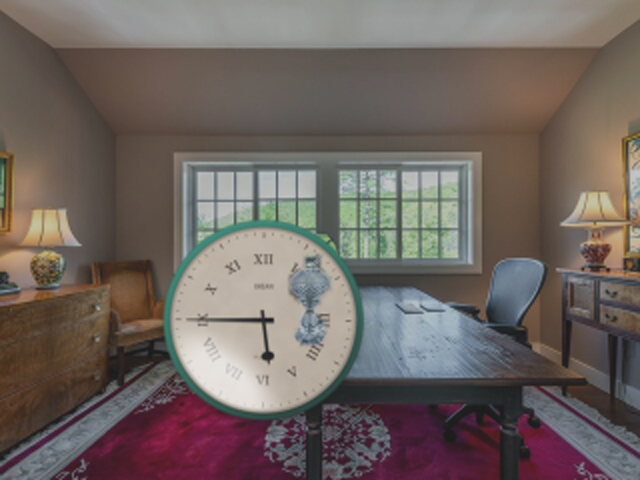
5h45
